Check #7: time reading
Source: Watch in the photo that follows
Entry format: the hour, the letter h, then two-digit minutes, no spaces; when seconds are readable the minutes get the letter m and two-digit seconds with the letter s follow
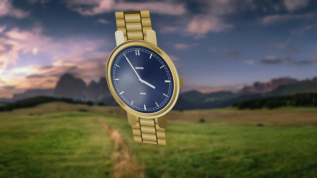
3h55
